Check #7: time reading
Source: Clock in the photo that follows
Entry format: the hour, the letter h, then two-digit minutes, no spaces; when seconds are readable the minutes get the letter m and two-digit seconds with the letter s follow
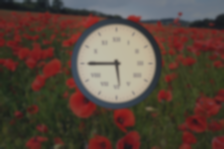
5h45
